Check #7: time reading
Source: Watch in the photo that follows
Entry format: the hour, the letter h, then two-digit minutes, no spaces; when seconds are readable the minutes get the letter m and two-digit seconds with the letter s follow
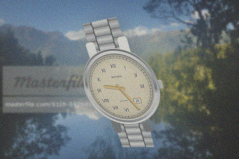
9h25
